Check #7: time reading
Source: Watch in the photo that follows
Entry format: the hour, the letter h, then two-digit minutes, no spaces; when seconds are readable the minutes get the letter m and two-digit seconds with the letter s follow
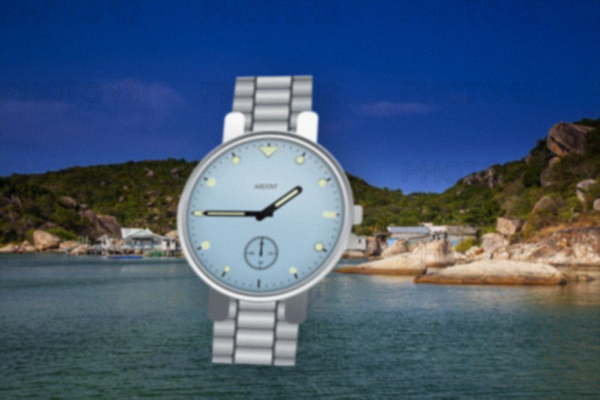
1h45
